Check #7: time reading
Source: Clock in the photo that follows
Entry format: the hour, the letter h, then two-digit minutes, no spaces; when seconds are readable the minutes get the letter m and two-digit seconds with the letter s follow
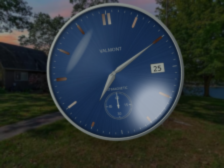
7h10
